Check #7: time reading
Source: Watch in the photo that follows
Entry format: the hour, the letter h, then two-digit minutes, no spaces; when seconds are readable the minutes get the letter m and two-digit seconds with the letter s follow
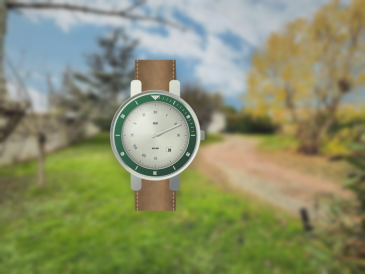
2h11
